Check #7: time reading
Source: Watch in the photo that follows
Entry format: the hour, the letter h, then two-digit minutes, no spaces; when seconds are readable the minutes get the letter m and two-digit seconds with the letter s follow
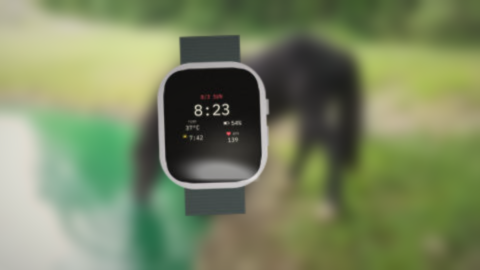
8h23
